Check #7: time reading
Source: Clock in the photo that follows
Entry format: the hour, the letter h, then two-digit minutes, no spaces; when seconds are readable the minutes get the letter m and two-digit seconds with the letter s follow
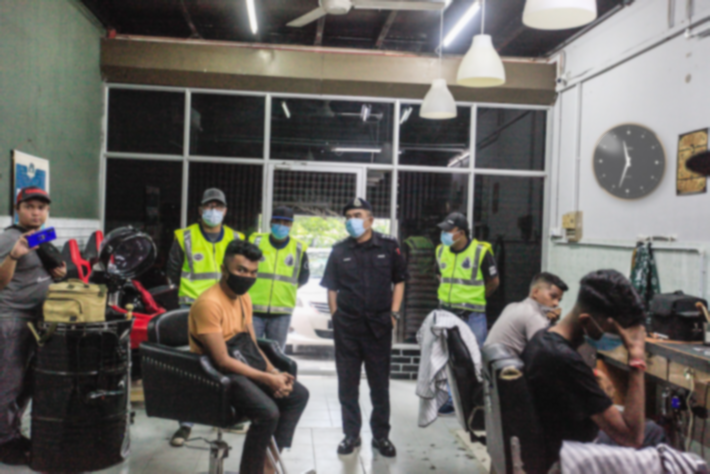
11h33
